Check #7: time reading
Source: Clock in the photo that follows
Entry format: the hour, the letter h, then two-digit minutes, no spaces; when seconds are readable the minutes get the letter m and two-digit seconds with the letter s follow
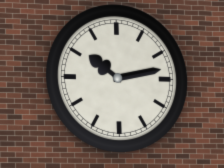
10h13
